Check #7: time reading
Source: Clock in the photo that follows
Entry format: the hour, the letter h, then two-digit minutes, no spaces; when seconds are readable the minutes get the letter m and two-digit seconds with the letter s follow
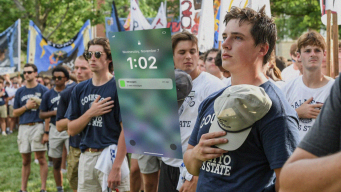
1h02
